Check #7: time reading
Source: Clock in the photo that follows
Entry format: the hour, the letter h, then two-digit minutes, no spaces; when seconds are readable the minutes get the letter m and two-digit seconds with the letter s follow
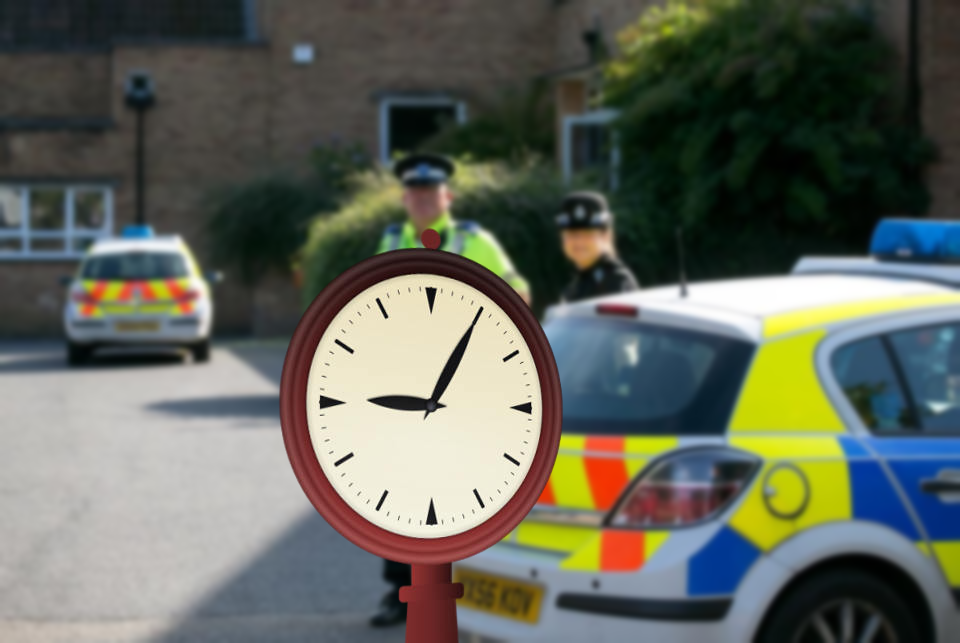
9h05
